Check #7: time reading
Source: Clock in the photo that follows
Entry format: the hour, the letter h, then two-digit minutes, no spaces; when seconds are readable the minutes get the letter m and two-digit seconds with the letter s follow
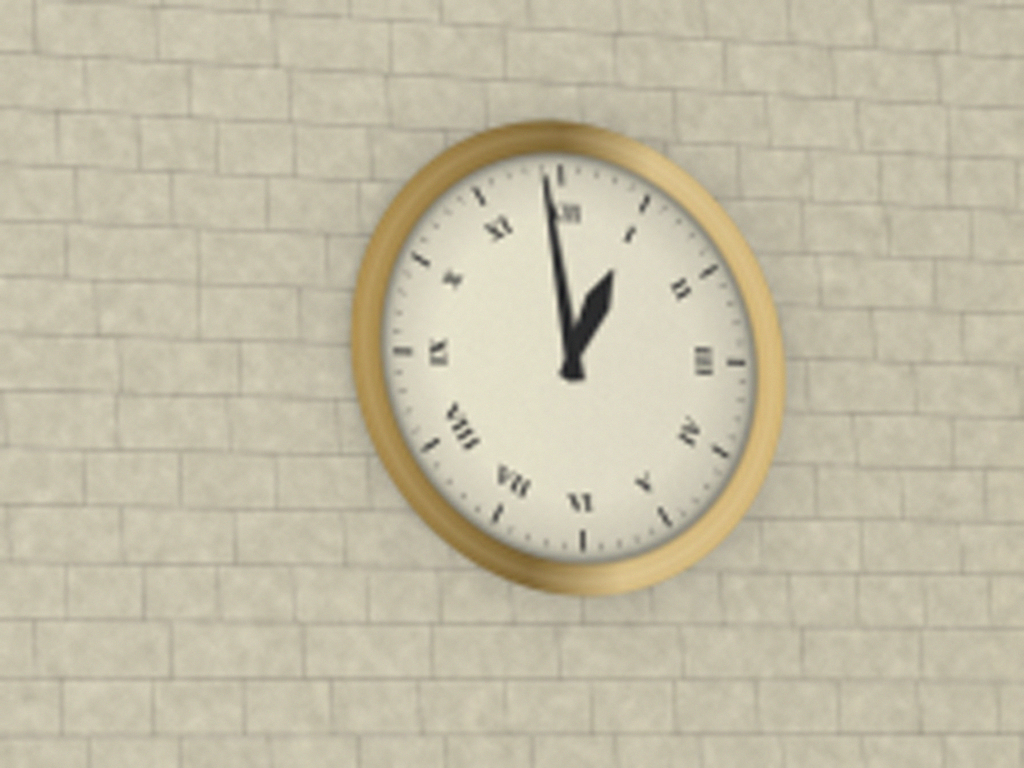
12h59
